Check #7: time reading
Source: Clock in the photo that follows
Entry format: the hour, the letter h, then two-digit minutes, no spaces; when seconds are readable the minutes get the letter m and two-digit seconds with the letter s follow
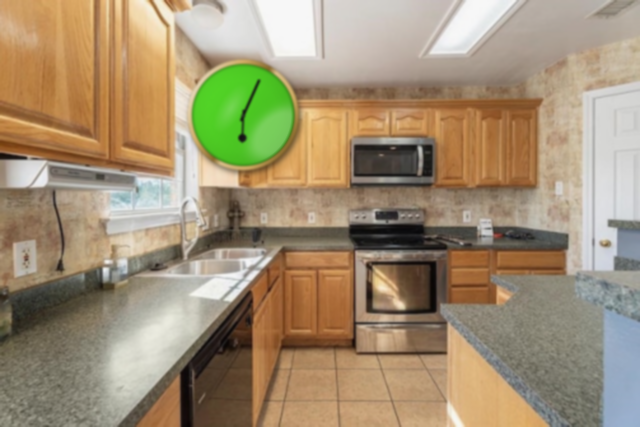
6h04
